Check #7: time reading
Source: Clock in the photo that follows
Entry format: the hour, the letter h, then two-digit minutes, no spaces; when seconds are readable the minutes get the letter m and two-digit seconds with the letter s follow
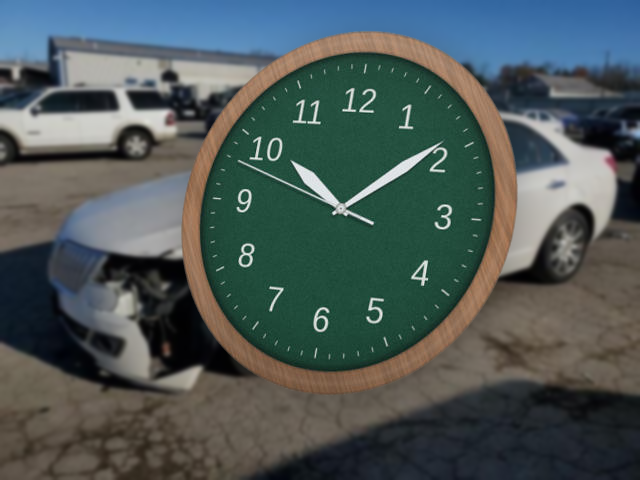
10h08m48s
